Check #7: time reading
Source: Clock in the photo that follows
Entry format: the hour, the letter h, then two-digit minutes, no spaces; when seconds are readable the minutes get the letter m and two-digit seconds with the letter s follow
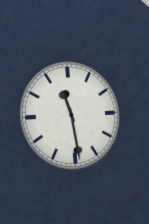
11h29
